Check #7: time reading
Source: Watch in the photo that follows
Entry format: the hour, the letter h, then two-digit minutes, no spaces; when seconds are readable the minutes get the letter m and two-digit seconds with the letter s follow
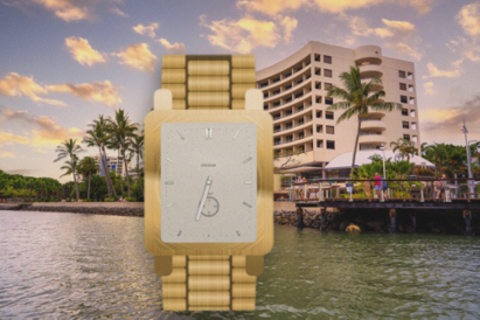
6h33
